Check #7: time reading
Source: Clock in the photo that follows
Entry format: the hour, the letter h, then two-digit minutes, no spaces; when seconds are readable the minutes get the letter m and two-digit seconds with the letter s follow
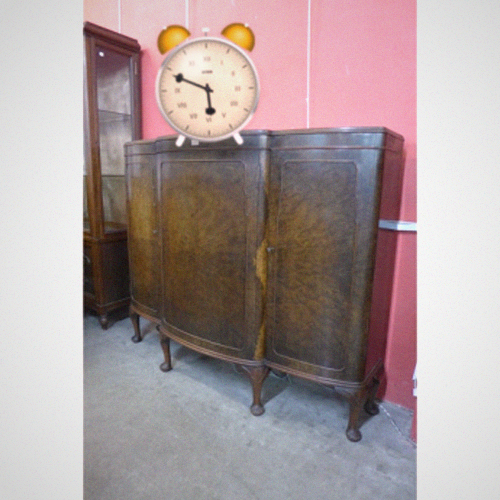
5h49
